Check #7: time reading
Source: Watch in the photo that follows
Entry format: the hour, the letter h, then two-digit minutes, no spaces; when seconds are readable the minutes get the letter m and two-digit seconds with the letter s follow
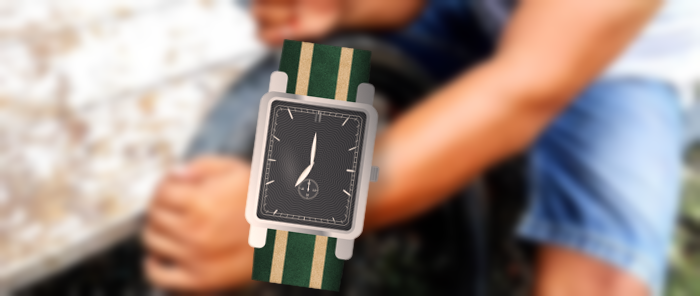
7h00
